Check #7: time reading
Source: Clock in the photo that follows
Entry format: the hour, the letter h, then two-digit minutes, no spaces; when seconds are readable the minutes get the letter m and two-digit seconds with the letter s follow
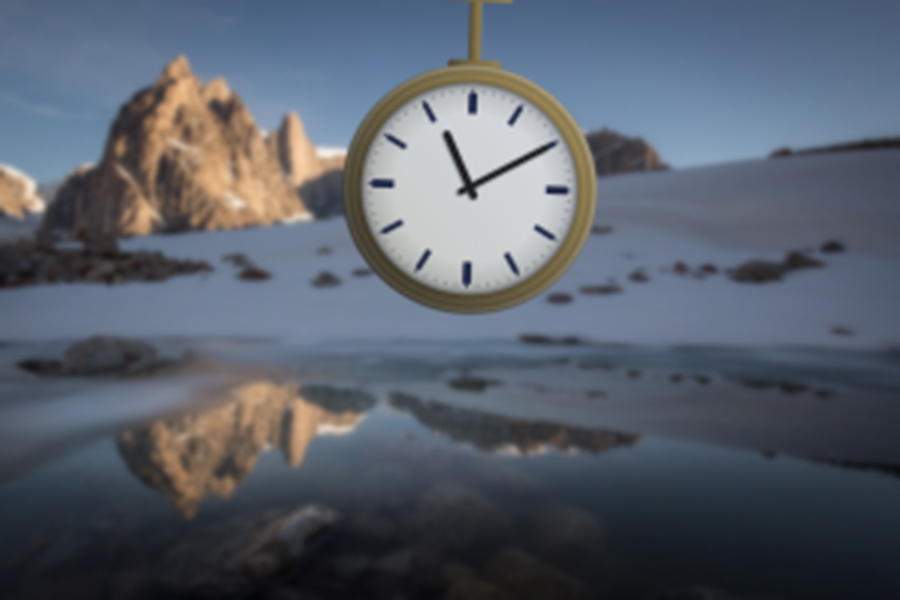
11h10
